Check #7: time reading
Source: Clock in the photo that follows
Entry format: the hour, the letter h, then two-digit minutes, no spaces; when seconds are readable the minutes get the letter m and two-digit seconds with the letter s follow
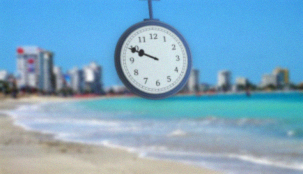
9h49
